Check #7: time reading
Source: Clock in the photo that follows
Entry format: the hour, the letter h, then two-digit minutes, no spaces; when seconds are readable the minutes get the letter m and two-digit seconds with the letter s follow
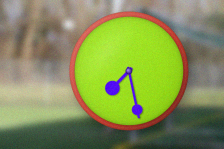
7h28
